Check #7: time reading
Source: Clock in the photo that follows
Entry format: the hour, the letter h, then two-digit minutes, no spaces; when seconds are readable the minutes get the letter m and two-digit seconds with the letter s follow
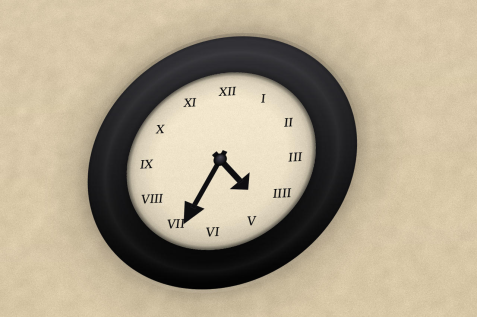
4h34
